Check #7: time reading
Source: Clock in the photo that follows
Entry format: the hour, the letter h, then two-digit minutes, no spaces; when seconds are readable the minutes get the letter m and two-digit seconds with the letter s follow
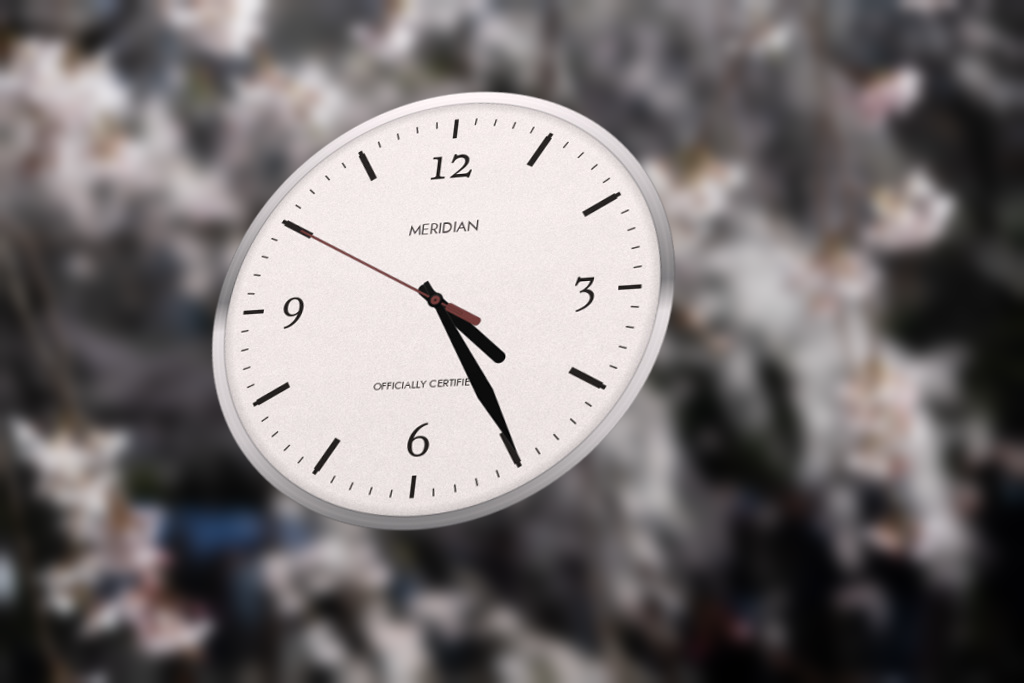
4h24m50s
